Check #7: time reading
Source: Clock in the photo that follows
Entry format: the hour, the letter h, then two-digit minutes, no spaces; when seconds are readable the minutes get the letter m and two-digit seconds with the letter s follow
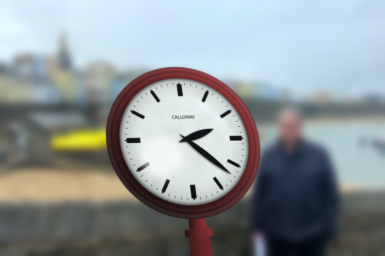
2h22
